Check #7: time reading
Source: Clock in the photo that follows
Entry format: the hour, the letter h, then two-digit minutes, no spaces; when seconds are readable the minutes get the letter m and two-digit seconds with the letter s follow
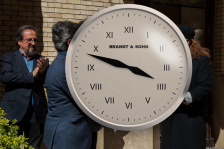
3h48
